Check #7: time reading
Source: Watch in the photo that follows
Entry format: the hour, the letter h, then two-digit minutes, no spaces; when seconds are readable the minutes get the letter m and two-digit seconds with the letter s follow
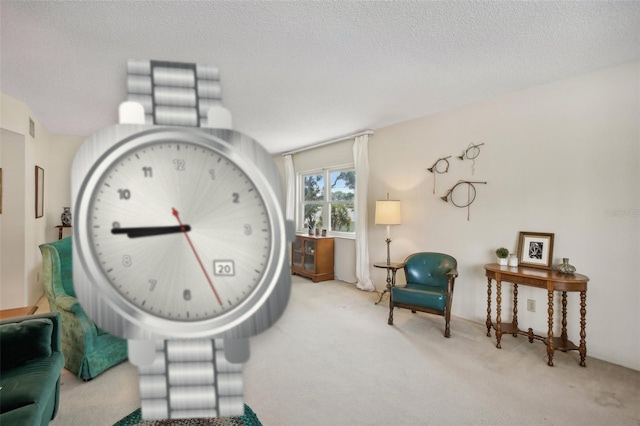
8h44m26s
